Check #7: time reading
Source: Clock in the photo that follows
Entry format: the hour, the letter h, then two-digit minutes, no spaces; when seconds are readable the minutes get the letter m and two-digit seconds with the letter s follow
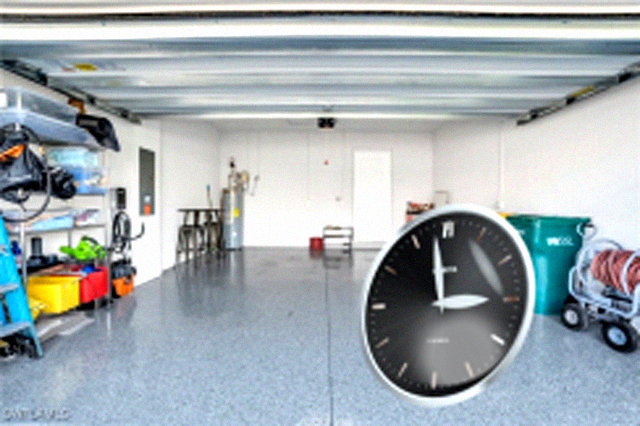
2h58
